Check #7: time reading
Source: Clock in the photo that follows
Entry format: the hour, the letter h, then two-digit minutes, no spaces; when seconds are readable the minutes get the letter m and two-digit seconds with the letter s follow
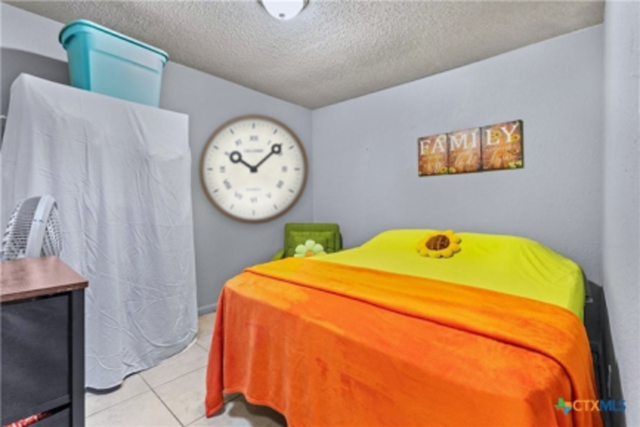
10h08
